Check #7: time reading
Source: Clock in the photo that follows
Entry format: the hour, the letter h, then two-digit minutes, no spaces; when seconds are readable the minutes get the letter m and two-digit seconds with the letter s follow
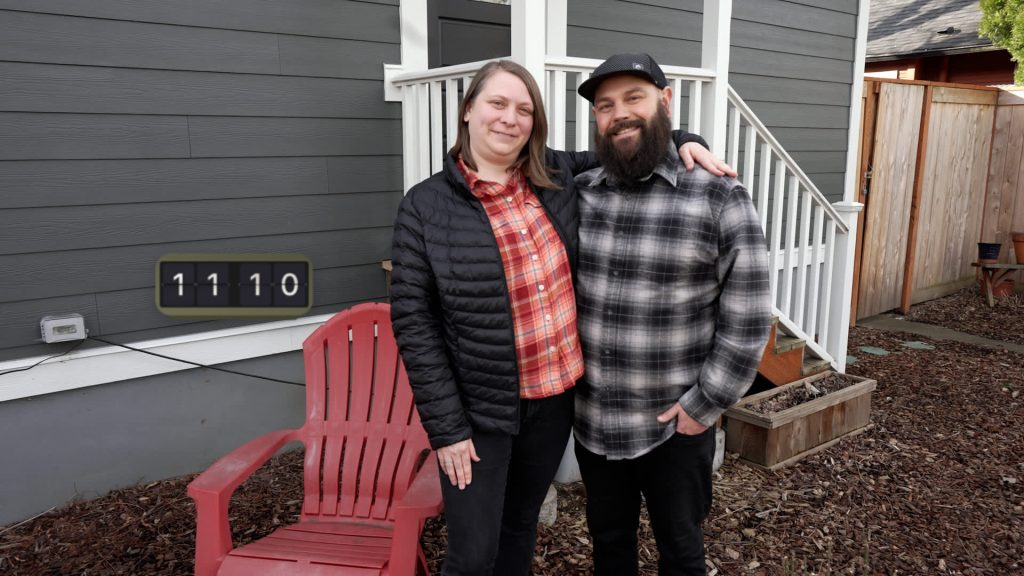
11h10
